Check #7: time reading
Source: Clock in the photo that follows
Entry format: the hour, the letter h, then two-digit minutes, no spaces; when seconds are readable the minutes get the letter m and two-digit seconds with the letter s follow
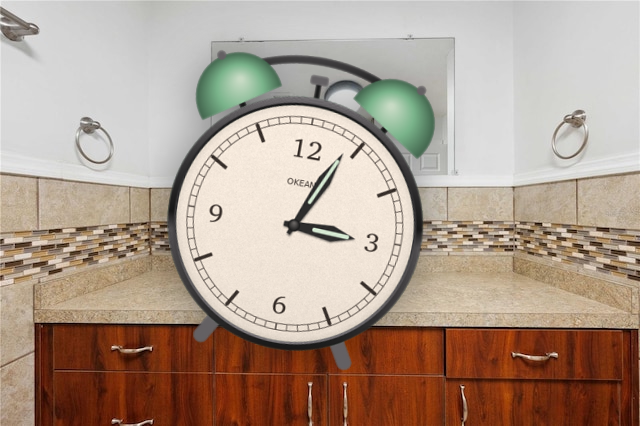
3h04
